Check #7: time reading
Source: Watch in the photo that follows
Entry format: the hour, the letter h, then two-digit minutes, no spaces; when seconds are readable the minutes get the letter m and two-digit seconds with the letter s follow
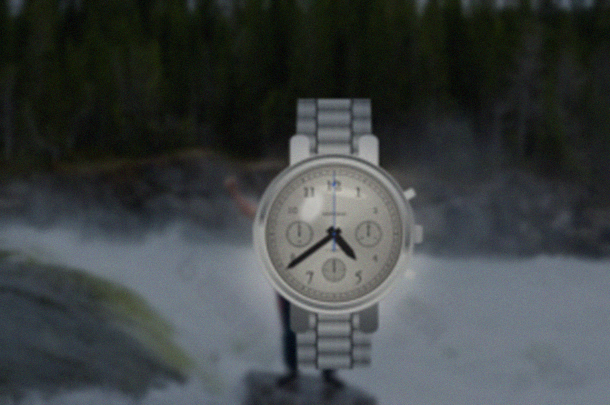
4h39
